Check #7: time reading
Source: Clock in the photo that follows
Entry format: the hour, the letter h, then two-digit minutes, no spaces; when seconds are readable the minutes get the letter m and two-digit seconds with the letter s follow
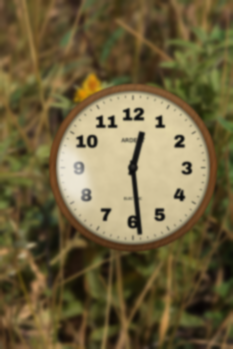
12h29
